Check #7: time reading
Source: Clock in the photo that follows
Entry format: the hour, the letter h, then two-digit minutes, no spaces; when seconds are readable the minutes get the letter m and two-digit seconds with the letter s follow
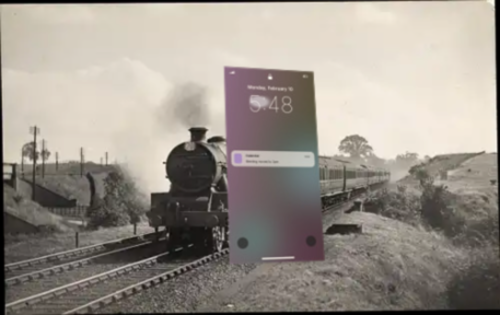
5h48
